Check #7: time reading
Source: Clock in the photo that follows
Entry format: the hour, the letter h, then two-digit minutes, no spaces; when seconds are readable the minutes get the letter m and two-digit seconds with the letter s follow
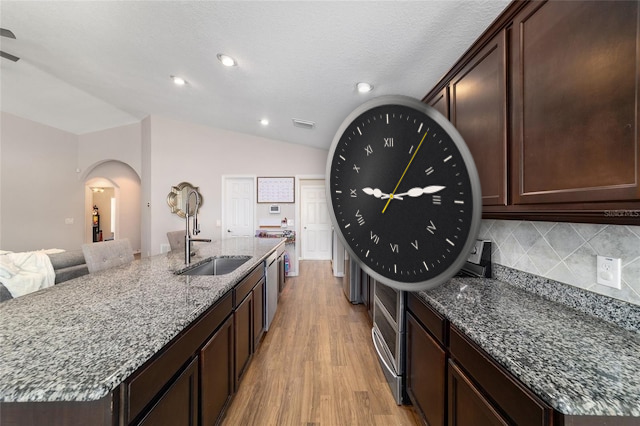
9h13m06s
